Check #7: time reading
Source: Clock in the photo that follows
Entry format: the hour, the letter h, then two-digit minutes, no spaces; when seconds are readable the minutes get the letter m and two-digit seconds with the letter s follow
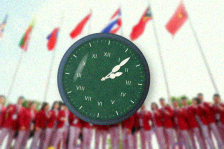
2h07
